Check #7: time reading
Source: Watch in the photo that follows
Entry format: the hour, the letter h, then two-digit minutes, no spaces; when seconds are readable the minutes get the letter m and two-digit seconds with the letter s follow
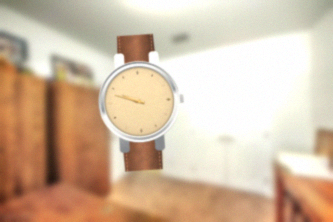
9h48
